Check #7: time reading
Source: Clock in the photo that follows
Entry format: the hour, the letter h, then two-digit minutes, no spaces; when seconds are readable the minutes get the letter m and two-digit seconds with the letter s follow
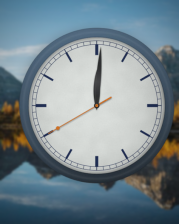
12h00m40s
